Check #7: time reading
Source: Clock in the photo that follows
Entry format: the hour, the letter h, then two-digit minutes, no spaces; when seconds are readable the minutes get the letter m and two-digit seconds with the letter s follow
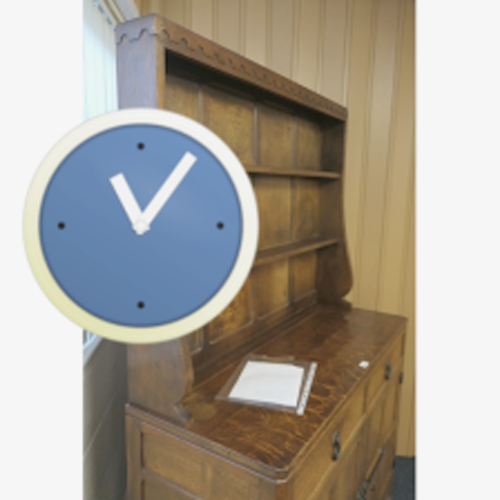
11h06
